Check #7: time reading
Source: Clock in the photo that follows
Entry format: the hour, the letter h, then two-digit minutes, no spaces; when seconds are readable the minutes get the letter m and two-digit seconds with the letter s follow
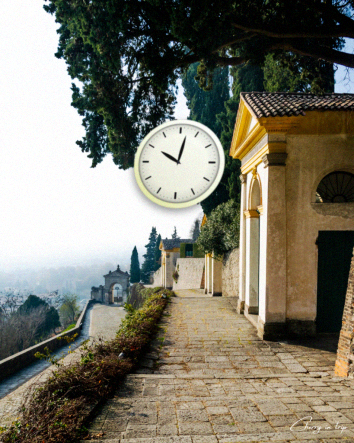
10h02
